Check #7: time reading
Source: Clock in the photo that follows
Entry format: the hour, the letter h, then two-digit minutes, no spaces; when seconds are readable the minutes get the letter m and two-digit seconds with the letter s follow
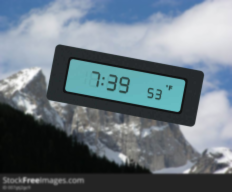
7h39
